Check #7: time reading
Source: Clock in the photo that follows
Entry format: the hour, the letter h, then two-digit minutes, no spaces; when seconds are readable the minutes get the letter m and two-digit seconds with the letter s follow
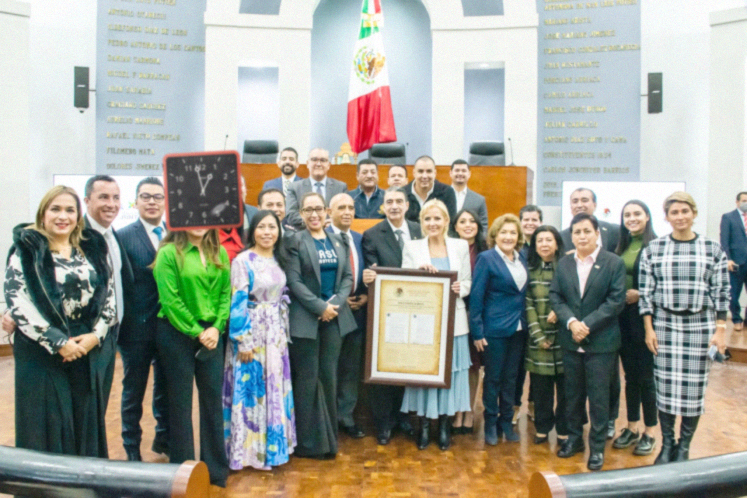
12h58
